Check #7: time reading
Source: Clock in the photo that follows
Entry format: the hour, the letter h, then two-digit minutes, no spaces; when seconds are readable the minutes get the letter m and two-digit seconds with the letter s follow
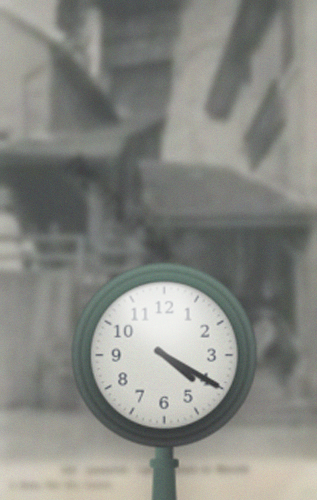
4h20
